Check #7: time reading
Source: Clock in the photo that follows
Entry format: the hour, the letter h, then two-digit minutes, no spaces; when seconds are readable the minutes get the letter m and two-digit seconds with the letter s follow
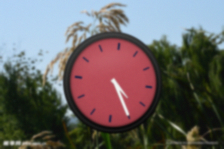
4h25
